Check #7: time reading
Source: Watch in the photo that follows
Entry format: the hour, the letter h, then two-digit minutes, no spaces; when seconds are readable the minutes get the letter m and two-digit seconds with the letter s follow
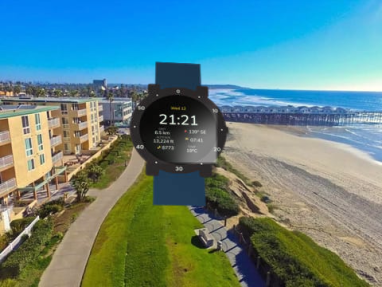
21h21
